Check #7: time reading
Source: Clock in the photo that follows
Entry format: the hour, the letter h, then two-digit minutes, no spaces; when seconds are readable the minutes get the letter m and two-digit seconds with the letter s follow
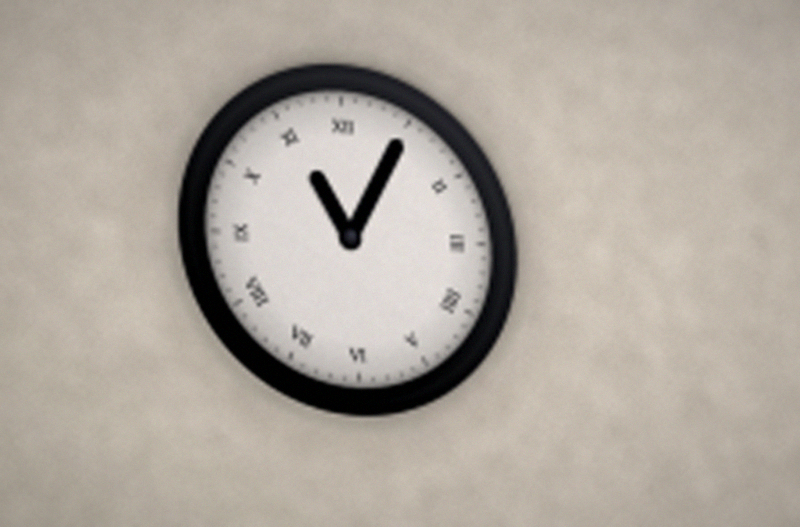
11h05
